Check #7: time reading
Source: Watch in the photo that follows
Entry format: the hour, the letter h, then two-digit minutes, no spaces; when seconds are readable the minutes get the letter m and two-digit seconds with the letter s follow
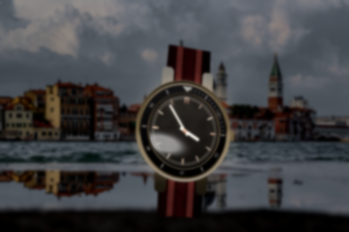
3h54
